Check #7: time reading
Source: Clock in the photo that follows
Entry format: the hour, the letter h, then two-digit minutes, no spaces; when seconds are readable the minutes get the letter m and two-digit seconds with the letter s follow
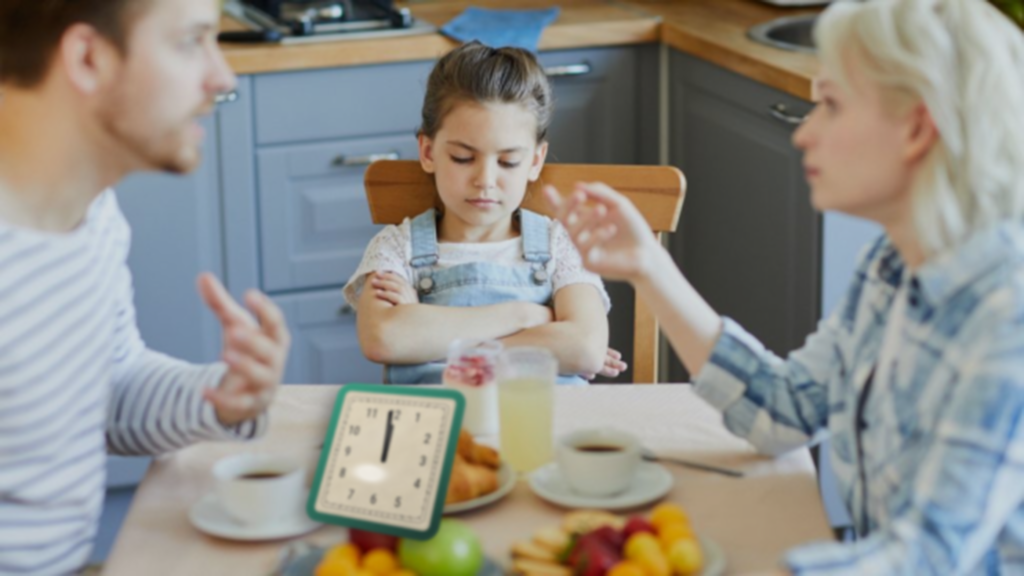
11h59
